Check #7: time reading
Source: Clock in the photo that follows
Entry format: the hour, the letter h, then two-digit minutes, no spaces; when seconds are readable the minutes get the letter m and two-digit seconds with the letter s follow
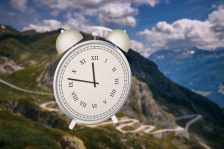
11h47
